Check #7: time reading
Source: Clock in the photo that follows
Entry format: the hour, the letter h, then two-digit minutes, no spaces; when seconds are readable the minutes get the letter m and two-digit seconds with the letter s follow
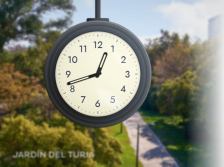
12h42
